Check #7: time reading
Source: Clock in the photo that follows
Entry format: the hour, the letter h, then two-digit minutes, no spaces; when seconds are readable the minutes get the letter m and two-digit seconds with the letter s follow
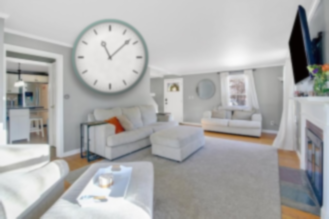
11h08
